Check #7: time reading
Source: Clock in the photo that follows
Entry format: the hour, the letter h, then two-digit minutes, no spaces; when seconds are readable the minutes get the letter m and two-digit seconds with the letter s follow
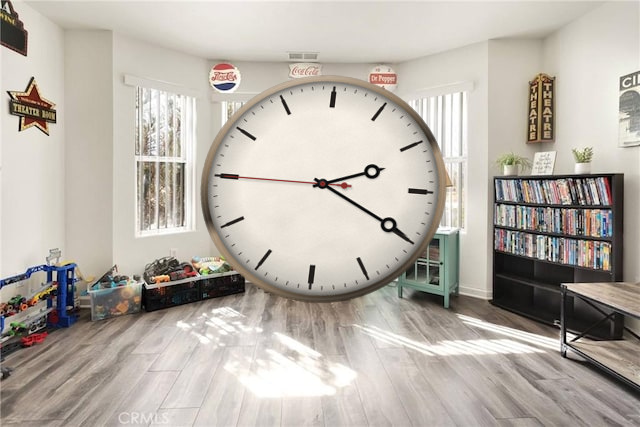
2h19m45s
